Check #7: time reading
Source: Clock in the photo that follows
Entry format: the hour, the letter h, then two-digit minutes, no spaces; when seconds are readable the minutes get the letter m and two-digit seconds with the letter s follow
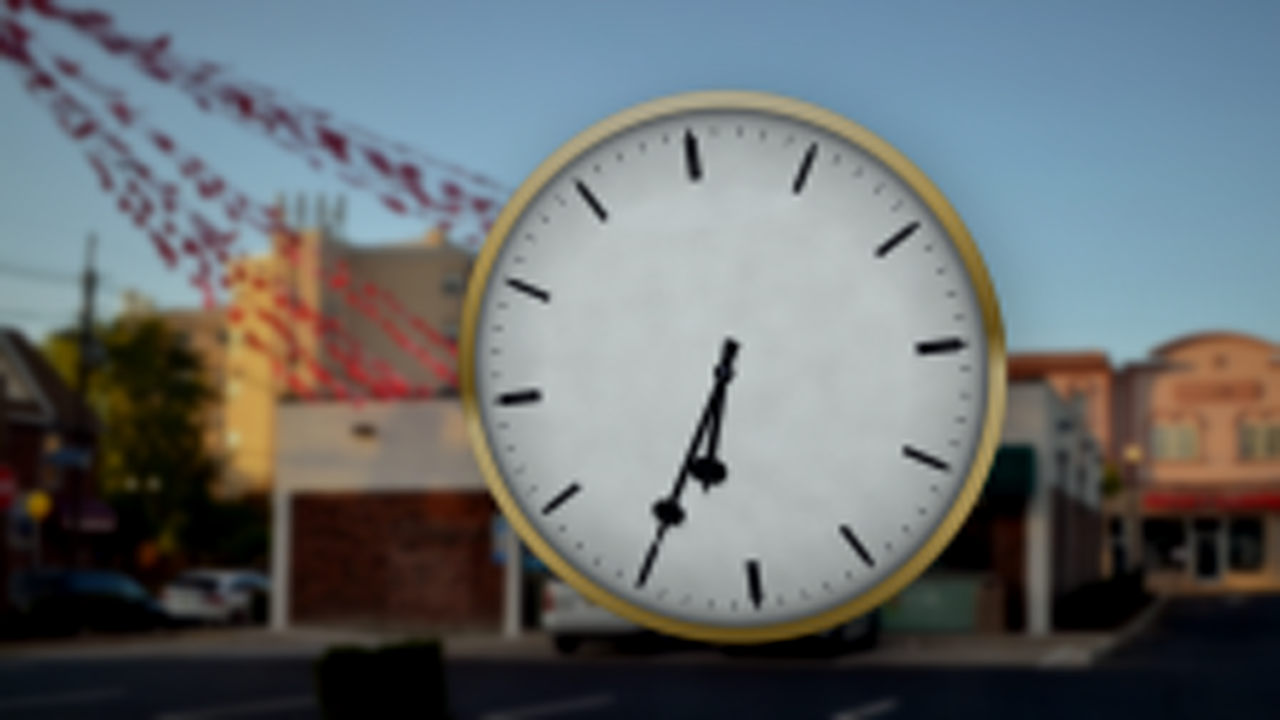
6h35
